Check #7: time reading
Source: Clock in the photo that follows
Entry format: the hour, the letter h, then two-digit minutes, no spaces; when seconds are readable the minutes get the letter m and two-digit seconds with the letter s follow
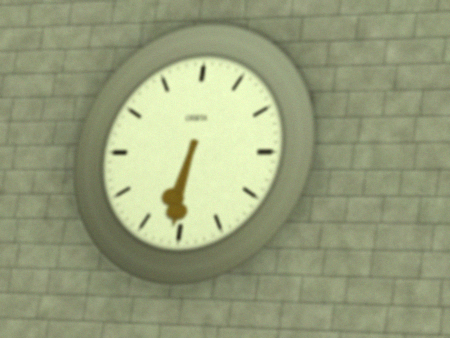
6h31
